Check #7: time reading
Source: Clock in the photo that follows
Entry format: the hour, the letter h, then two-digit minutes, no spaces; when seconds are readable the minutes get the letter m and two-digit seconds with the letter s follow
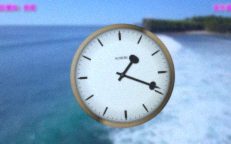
1h19
